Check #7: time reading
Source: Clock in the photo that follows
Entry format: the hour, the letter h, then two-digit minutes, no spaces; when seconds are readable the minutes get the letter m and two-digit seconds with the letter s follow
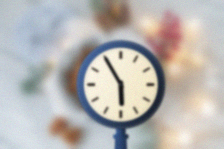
5h55
